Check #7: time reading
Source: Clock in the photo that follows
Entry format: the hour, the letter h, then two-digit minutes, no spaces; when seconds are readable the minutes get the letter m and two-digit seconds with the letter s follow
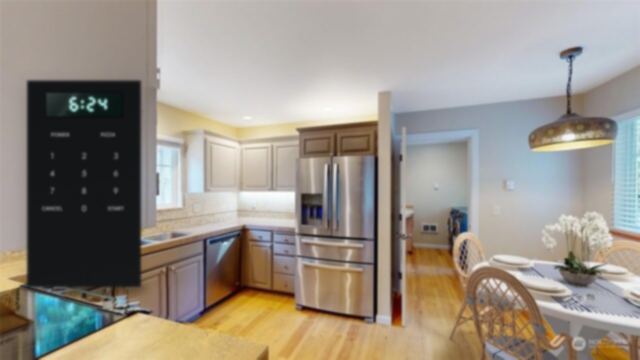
6h24
